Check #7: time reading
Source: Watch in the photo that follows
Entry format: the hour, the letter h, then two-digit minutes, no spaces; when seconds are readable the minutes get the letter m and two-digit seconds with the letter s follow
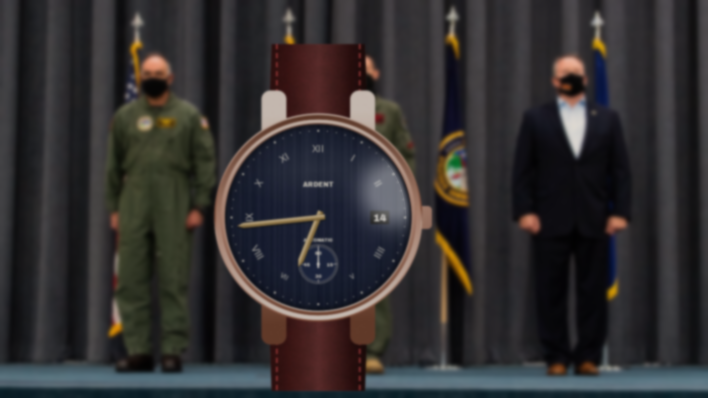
6h44
